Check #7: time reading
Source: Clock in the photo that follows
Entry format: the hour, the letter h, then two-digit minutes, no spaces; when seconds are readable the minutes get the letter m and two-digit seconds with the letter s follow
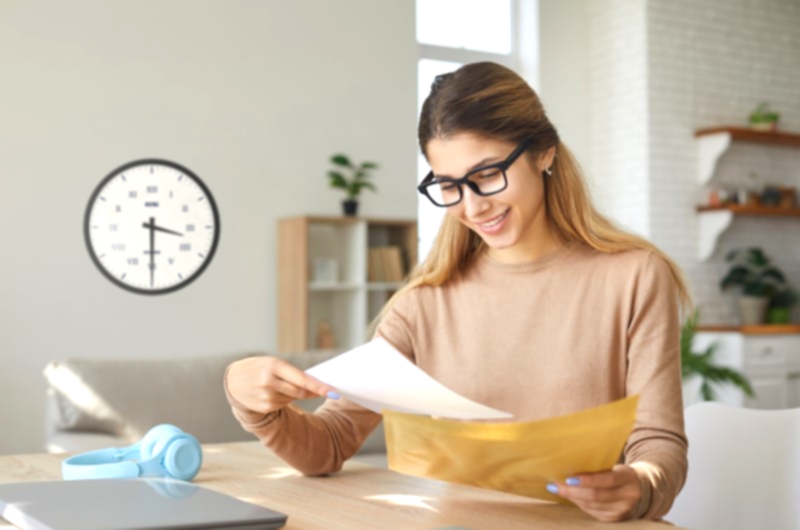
3h30
